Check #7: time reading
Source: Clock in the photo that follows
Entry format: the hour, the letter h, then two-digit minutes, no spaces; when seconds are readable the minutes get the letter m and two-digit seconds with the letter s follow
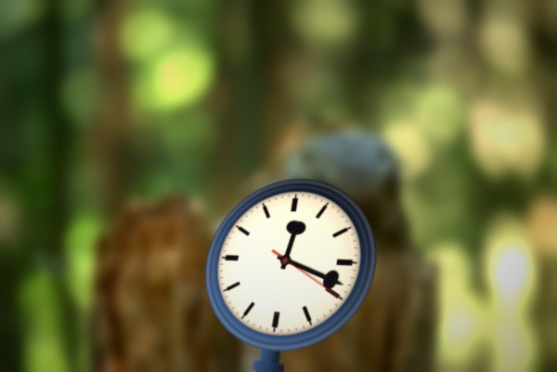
12h18m20s
